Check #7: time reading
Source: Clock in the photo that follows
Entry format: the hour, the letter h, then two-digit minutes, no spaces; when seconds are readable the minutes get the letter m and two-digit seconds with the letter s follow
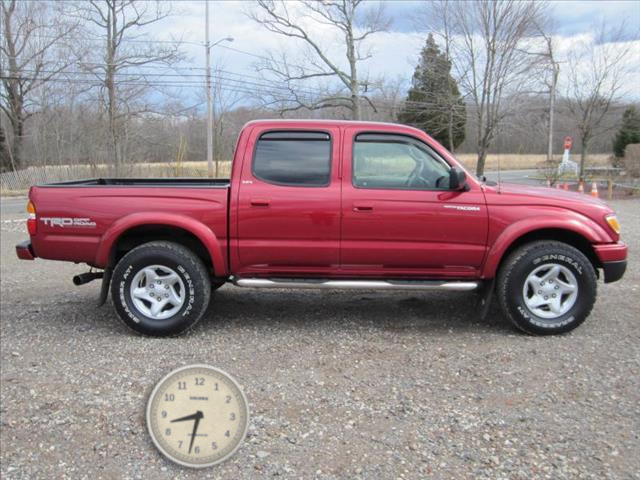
8h32
